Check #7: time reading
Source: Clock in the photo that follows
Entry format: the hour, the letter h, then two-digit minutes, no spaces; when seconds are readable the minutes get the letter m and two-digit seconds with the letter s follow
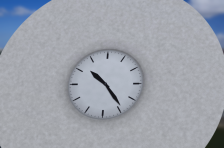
10h24
